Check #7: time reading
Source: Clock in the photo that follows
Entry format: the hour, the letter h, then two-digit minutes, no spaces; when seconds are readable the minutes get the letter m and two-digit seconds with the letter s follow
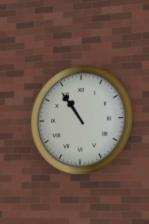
10h54
